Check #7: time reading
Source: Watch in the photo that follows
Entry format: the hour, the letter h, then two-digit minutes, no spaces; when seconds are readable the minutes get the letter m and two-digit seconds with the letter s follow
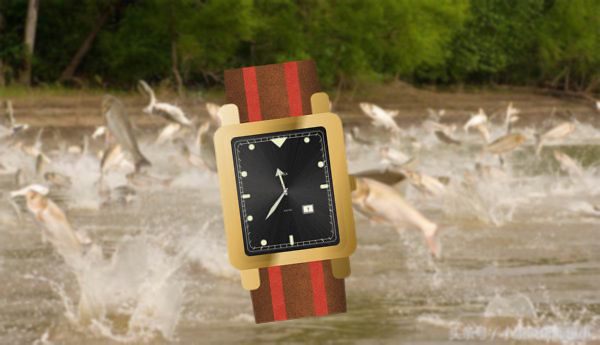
11h37
